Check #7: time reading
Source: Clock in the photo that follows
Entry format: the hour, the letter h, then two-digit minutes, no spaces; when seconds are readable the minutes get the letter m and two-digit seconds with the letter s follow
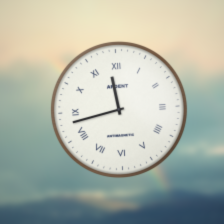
11h43
